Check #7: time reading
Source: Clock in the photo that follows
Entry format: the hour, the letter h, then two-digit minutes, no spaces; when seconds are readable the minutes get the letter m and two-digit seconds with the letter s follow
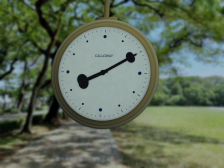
8h10
